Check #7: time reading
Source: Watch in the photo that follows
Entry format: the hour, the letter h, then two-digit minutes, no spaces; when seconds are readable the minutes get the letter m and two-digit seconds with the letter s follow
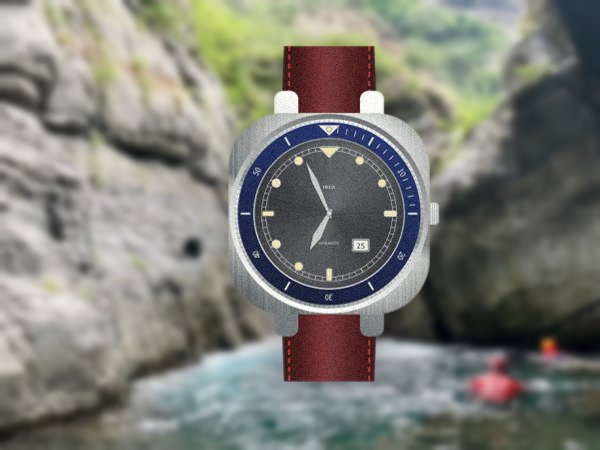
6h56
